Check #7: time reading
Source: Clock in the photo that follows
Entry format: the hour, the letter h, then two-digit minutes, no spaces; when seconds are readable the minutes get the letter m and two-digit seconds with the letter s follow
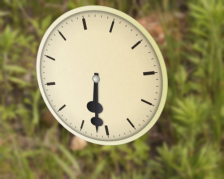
6h32
